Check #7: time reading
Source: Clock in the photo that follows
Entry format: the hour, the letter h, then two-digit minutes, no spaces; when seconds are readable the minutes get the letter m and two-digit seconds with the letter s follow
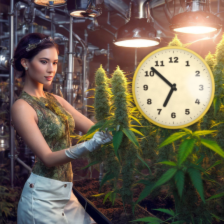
6h52
